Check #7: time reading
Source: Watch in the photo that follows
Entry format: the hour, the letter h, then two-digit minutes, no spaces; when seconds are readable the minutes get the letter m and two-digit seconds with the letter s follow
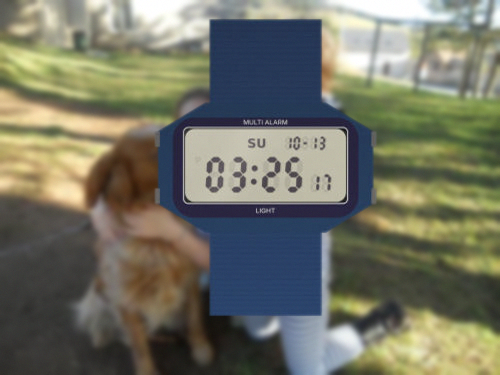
3h25m17s
